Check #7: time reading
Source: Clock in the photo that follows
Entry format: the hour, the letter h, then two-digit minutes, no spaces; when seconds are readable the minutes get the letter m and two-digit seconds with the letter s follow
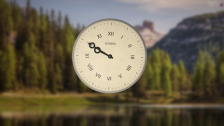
9h50
